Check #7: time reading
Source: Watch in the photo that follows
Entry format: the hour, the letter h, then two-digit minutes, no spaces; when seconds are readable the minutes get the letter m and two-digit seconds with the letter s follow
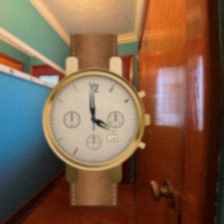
3h59
